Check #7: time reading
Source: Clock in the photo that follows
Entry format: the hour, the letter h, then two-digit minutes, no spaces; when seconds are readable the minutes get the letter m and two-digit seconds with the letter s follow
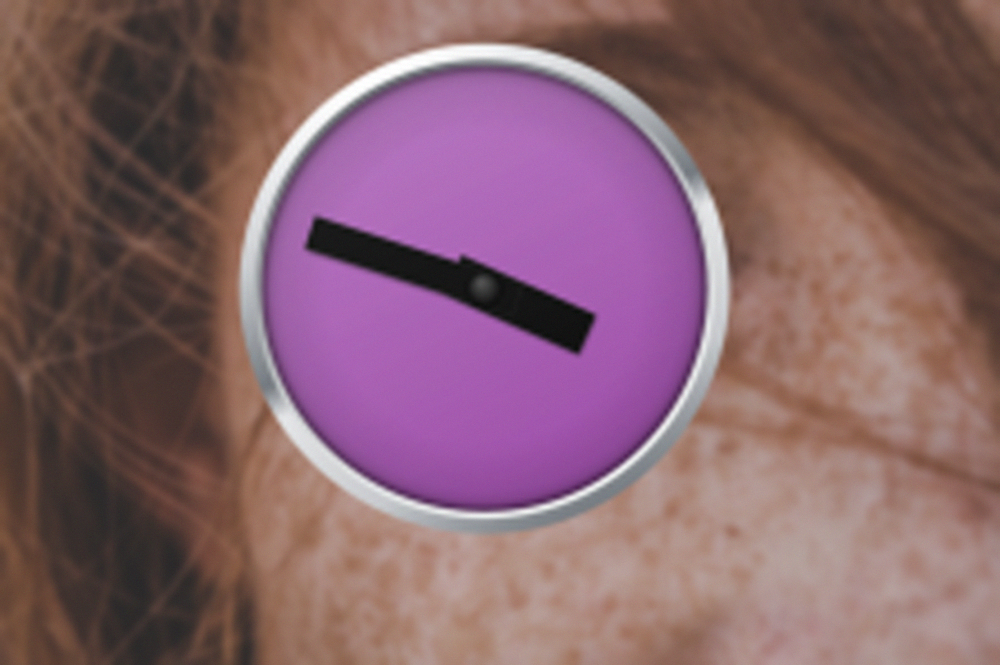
3h48
